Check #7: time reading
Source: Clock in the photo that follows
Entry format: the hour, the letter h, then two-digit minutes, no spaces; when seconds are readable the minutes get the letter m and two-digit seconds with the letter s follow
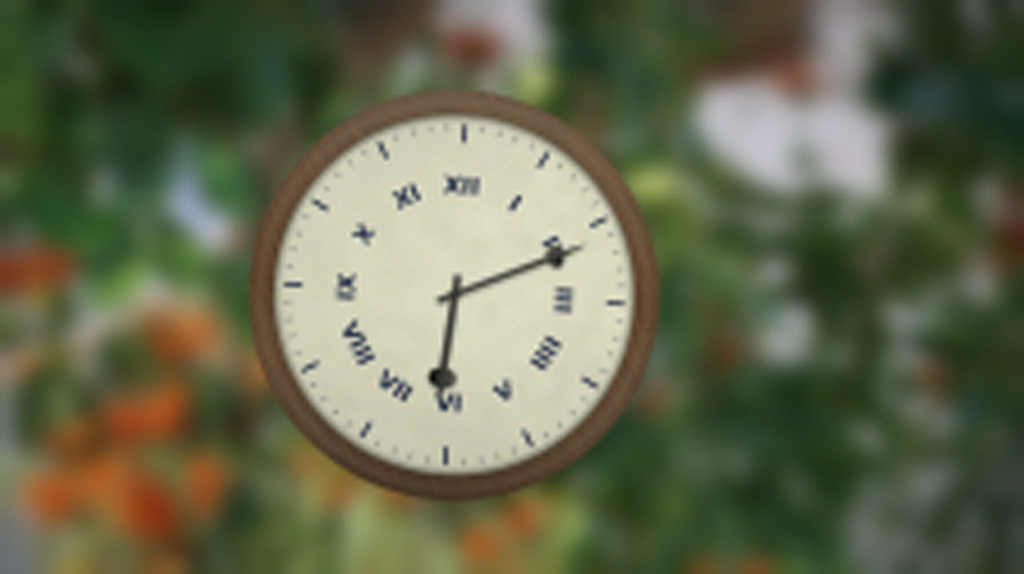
6h11
